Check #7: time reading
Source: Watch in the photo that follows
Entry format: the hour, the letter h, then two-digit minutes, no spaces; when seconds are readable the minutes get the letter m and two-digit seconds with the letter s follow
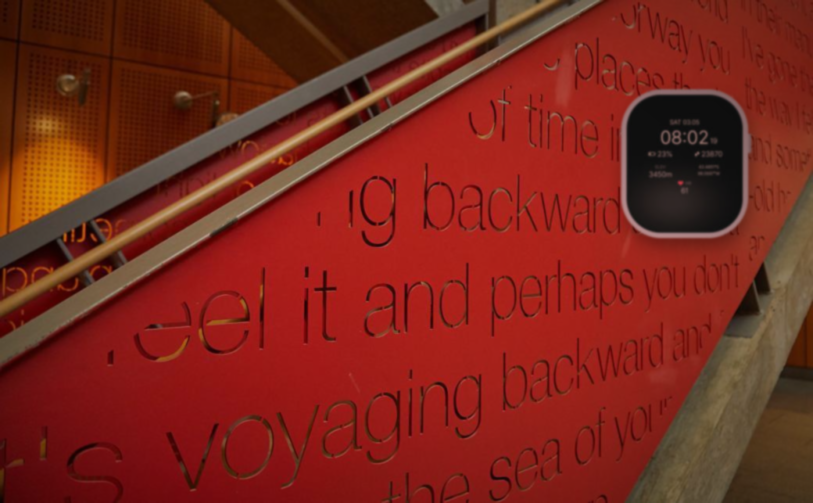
8h02
